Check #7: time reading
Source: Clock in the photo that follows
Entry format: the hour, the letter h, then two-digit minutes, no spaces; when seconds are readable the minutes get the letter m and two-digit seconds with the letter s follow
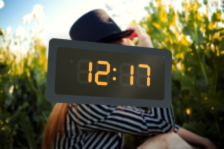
12h17
